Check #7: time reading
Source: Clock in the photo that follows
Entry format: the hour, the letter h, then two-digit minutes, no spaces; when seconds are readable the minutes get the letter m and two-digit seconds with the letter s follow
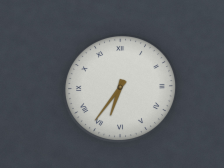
6h36
